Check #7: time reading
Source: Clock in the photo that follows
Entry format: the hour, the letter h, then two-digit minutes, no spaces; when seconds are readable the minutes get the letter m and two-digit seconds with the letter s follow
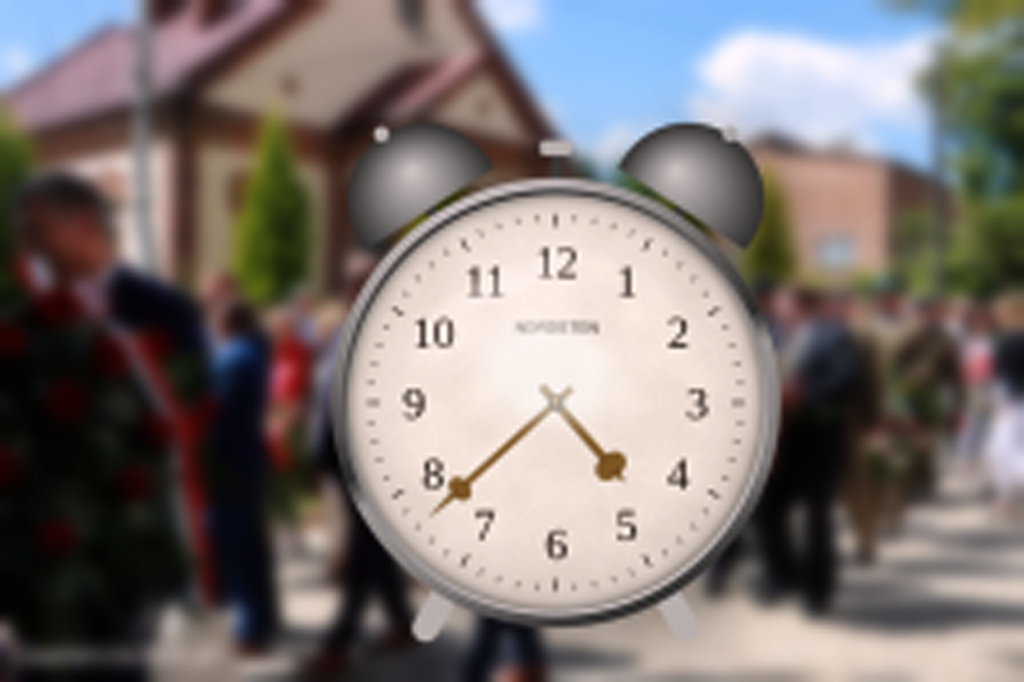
4h38
